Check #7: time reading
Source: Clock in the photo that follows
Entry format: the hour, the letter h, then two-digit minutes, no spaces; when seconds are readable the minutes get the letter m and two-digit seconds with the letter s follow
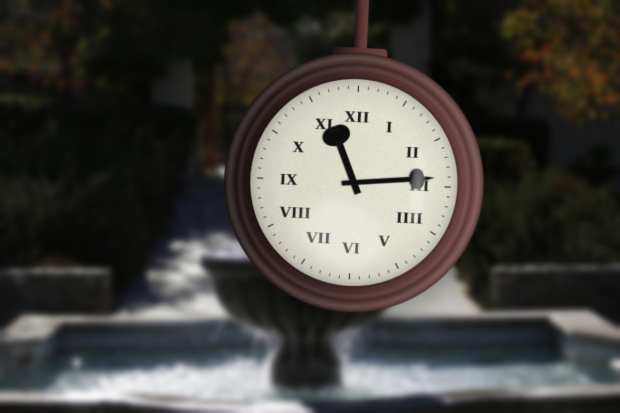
11h14
